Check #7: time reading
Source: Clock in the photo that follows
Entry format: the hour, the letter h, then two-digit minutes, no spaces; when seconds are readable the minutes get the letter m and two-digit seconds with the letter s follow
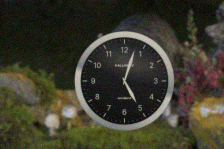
5h03
